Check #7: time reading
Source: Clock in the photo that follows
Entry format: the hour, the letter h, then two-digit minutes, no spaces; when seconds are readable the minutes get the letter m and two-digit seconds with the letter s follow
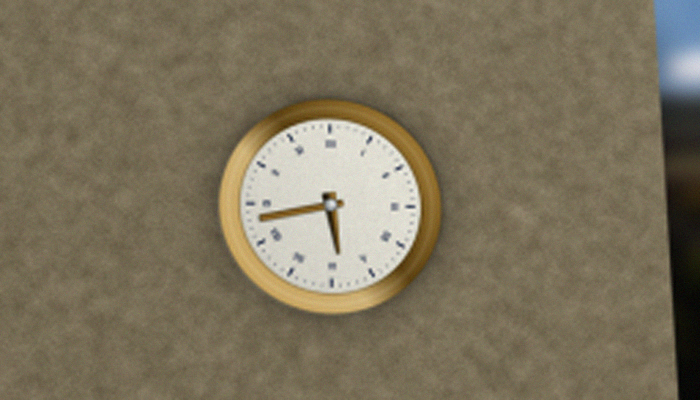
5h43
